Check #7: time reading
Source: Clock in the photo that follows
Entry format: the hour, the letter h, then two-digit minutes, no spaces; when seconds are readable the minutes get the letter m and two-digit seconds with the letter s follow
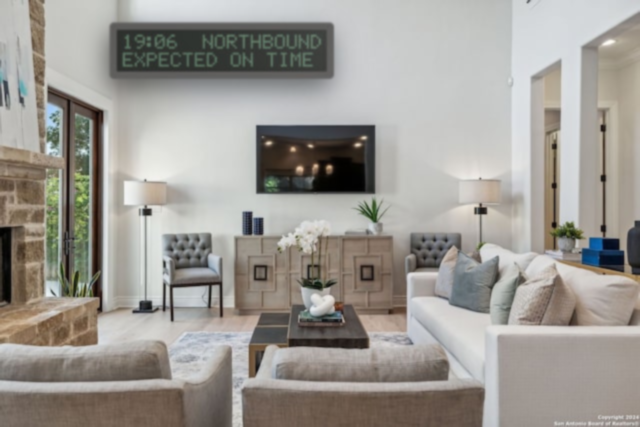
19h06
